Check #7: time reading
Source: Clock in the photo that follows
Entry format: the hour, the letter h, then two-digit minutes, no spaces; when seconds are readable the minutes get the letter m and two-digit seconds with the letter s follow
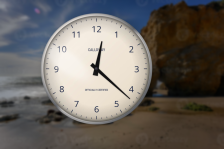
12h22
